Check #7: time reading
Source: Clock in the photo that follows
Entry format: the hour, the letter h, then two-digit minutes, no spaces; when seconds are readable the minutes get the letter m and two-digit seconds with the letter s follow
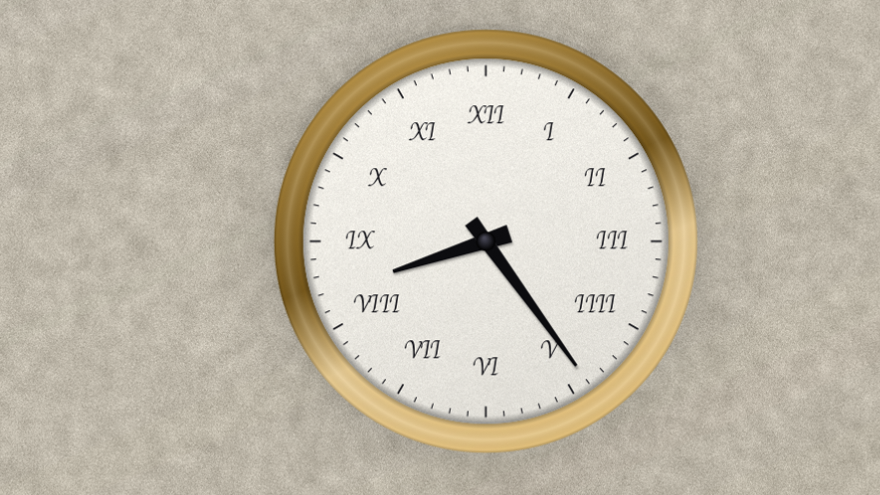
8h24
